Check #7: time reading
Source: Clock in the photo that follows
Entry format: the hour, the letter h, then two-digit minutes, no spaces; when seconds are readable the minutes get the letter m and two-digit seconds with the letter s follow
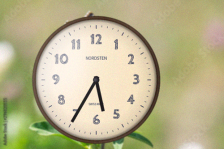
5h35
